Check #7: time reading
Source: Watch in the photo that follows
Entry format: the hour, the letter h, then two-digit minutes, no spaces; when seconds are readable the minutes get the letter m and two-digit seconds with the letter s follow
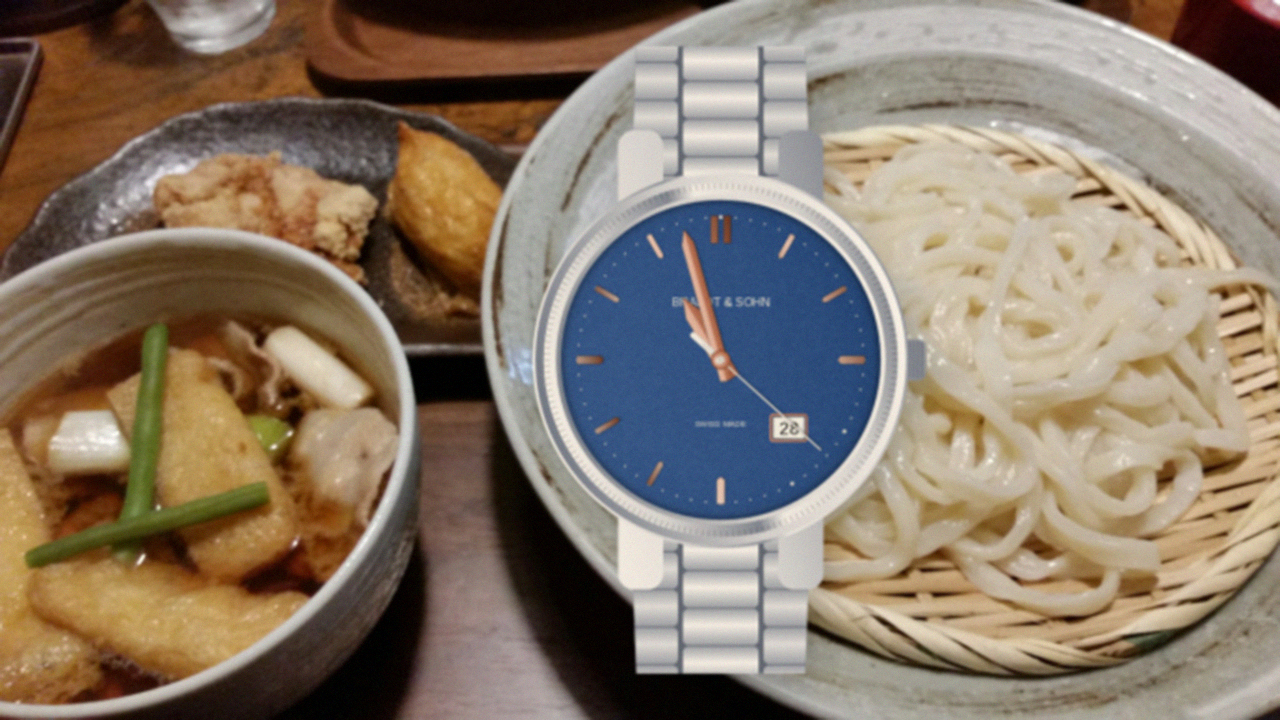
10h57m22s
